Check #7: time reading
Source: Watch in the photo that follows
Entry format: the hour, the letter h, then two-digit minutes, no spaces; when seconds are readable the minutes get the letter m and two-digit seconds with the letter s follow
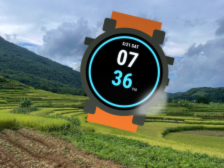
7h36
